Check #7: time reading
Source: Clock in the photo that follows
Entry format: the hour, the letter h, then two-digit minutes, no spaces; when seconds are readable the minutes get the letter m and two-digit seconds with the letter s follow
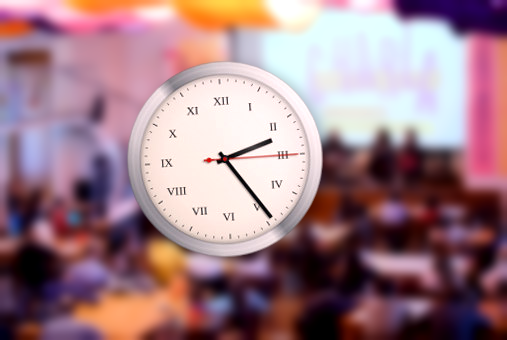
2h24m15s
